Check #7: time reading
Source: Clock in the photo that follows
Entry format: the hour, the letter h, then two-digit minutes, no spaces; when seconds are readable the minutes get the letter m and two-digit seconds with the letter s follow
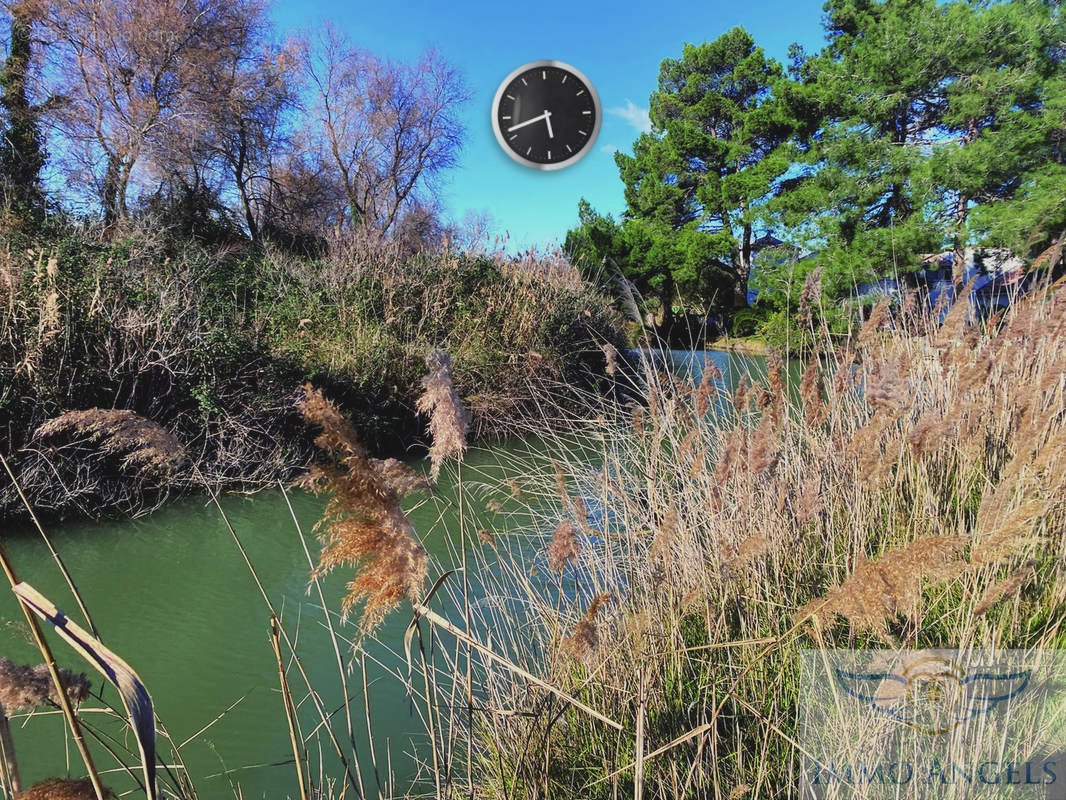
5h42
